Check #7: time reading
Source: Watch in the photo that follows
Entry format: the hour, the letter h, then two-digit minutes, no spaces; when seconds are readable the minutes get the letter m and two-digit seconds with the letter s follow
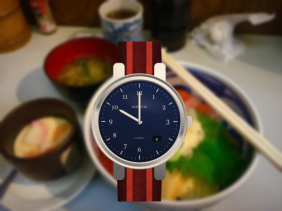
10h00
